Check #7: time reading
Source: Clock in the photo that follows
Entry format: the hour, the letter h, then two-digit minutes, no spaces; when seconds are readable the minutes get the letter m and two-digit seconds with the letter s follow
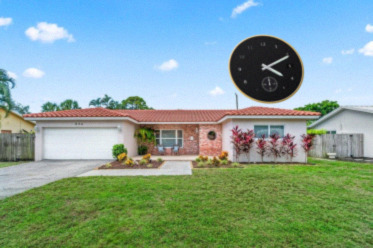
4h11
